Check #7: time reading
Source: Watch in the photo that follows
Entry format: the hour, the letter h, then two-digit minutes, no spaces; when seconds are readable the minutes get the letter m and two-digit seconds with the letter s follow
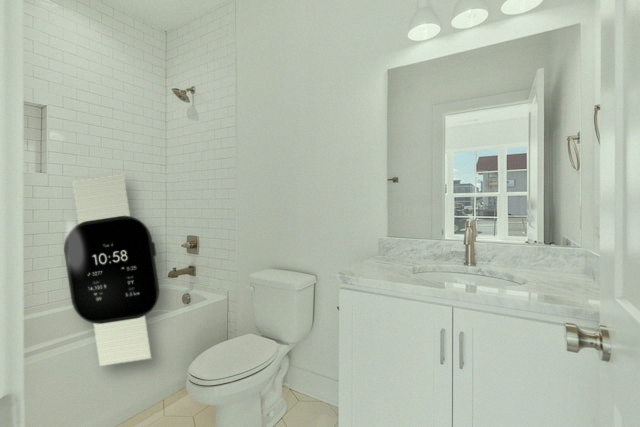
10h58
